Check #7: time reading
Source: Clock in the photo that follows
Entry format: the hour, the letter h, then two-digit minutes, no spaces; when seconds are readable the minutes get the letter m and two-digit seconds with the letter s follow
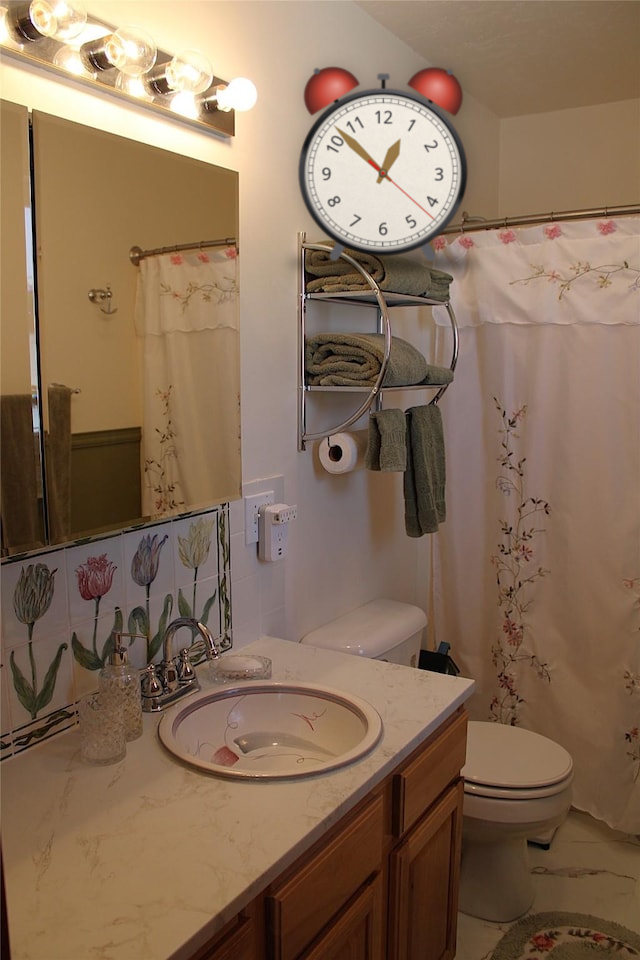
12h52m22s
